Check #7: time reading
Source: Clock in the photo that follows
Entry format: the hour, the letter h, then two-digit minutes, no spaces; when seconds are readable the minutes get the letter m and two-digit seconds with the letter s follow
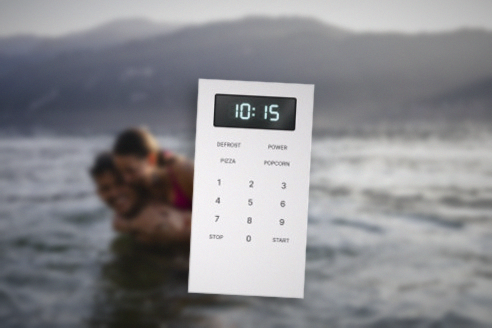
10h15
